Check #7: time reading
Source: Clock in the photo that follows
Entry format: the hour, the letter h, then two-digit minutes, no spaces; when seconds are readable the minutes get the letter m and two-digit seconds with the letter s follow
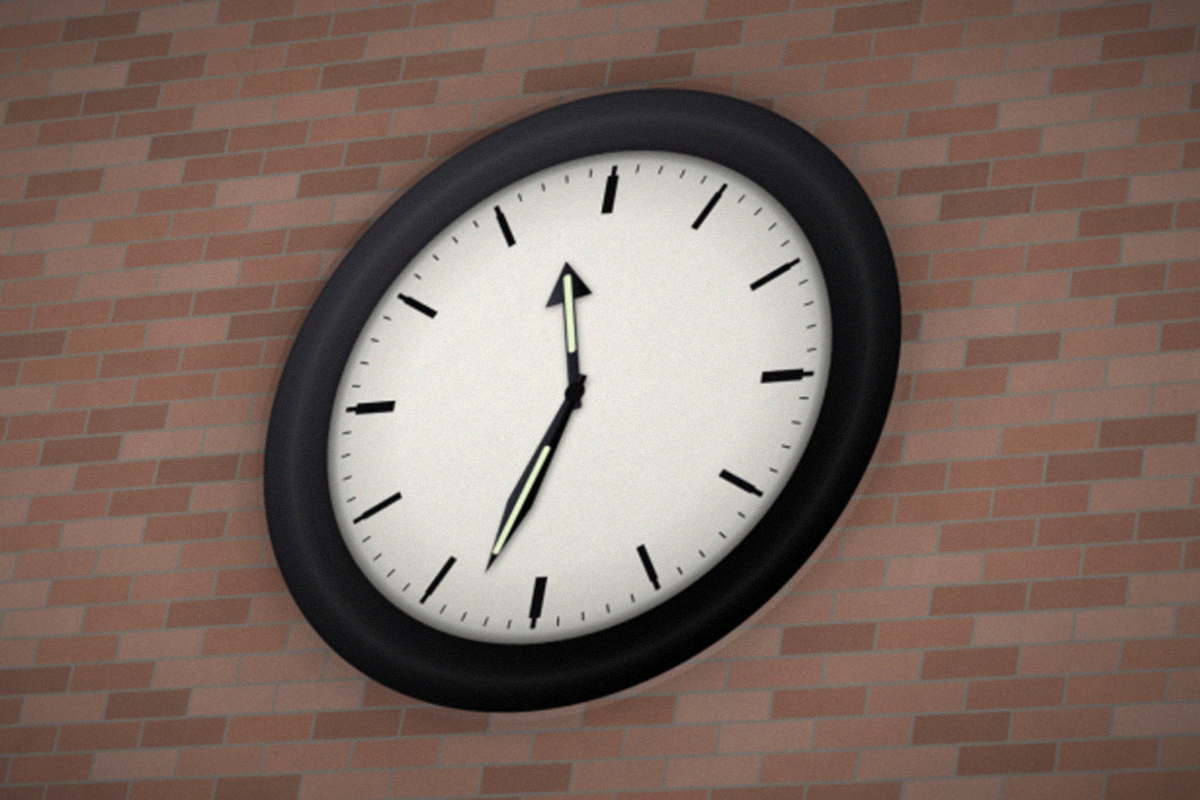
11h33
